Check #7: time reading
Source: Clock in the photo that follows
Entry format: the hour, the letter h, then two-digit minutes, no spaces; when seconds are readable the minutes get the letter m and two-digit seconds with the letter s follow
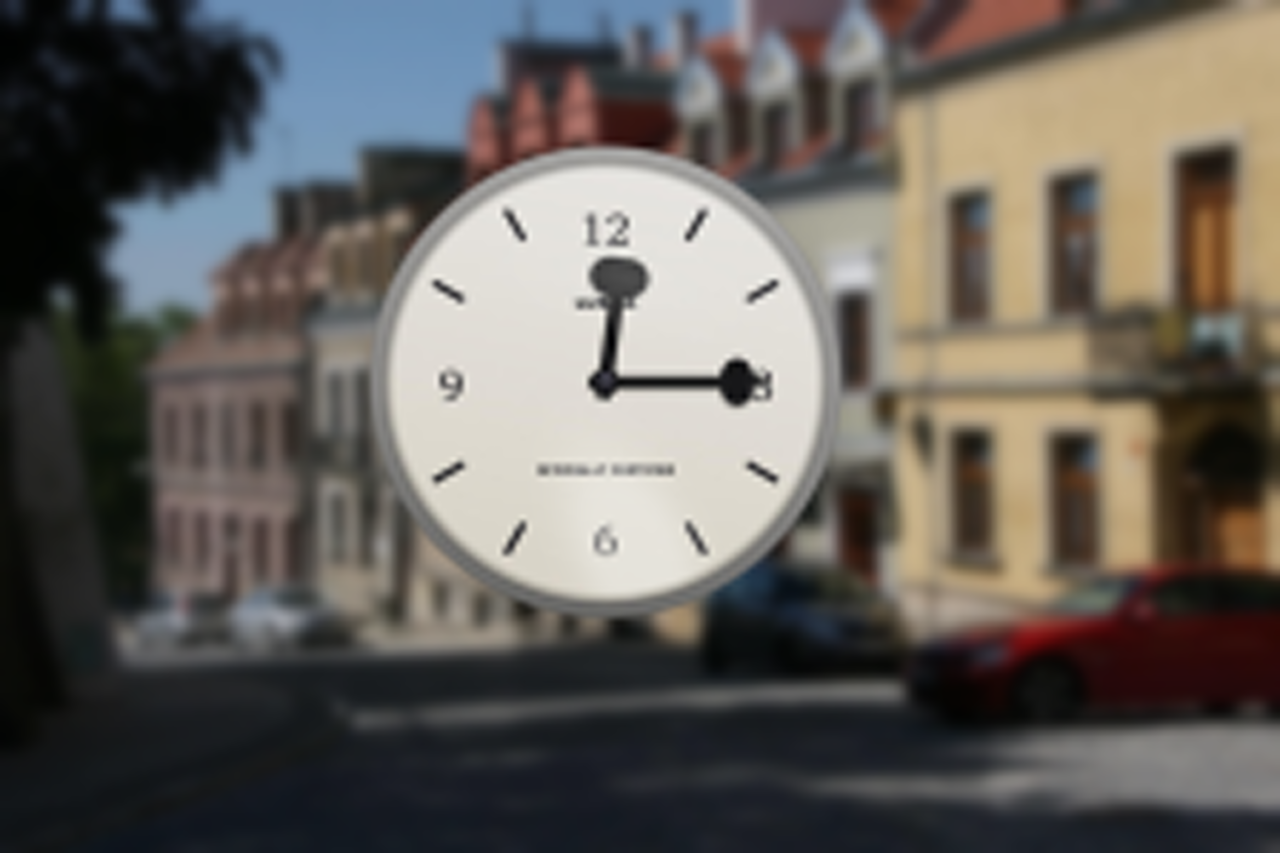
12h15
